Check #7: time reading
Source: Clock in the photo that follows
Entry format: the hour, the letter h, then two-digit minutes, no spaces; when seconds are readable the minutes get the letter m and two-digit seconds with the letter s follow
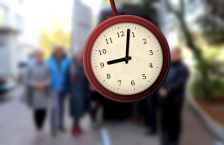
9h03
